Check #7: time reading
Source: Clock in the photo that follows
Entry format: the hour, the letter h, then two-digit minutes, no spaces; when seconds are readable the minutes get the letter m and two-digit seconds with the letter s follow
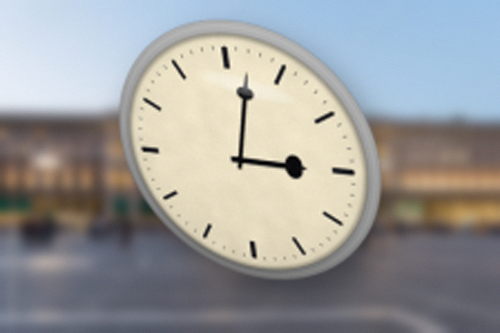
3h02
